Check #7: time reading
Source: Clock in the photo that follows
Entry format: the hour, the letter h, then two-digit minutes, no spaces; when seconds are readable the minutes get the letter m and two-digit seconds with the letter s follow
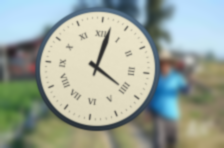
4h02
